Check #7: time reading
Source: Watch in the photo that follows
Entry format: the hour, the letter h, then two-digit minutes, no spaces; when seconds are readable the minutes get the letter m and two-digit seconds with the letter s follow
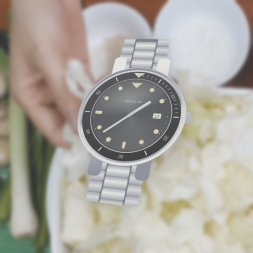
1h38
